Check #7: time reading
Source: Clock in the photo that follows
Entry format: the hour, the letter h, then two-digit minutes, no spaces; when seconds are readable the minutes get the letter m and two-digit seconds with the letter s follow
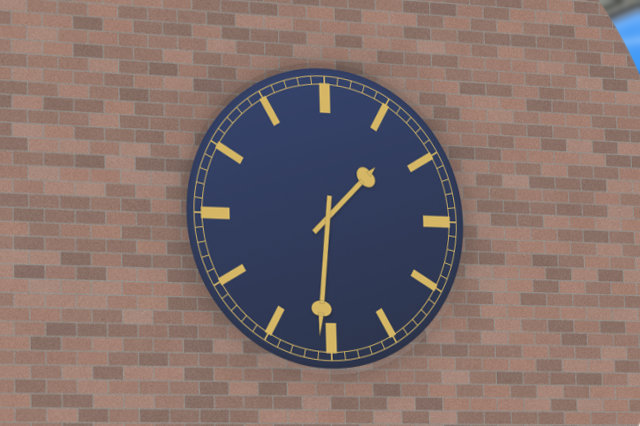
1h31
